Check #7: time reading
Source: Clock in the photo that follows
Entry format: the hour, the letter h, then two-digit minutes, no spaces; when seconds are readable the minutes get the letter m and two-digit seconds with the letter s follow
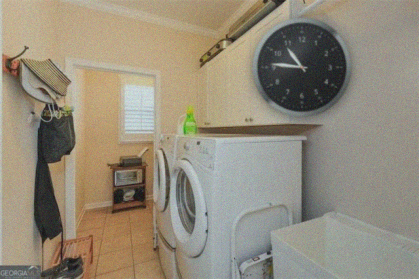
10h46
